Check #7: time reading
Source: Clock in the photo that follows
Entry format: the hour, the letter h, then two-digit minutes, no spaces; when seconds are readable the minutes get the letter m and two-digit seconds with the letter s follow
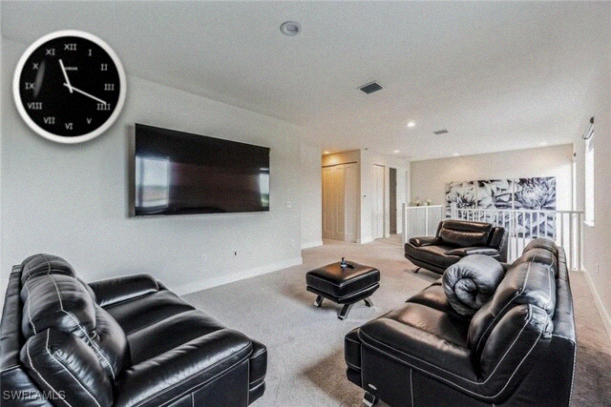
11h19
